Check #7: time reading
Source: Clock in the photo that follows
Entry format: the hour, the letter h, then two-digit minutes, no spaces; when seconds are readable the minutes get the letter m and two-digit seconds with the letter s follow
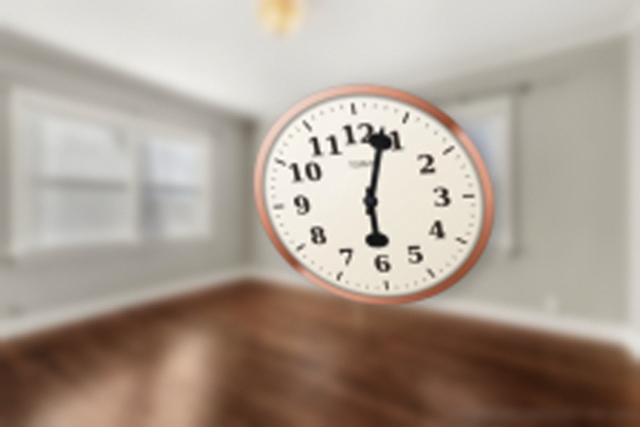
6h03
